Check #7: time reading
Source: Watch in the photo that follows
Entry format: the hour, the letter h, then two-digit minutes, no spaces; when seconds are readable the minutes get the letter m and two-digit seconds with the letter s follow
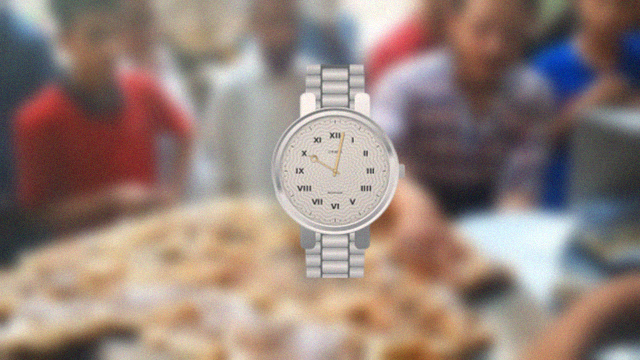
10h02
